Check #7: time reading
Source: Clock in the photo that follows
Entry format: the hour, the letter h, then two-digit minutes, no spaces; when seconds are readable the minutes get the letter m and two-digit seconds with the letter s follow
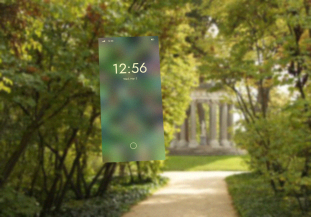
12h56
